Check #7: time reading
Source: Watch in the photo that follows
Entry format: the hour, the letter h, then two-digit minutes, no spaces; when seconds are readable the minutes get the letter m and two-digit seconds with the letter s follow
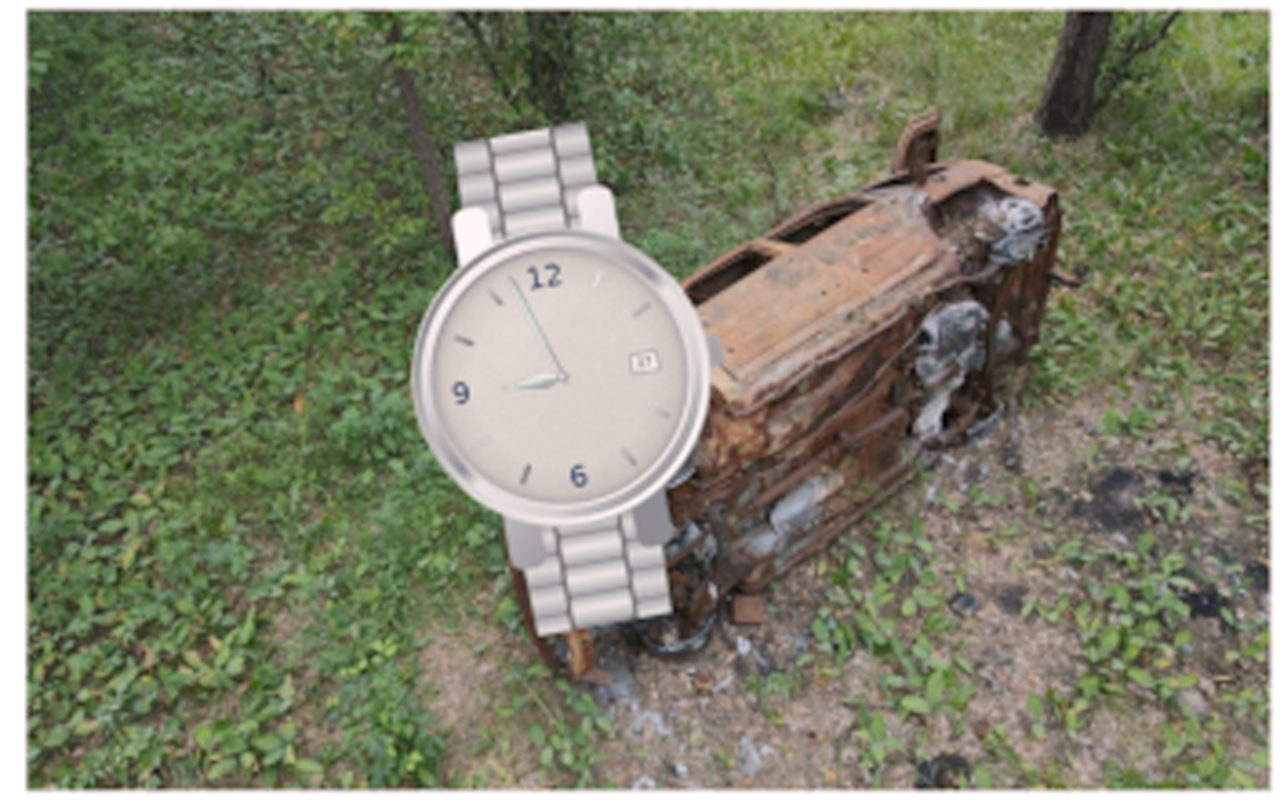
8h57
